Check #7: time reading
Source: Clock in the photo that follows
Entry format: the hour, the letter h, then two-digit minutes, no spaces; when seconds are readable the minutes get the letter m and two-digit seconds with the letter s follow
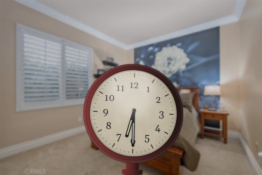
6h30
